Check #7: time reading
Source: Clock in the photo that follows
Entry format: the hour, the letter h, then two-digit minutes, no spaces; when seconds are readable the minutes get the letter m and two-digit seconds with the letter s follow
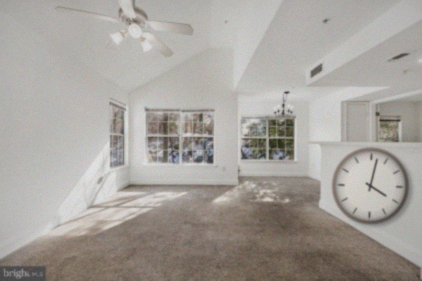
4h02
